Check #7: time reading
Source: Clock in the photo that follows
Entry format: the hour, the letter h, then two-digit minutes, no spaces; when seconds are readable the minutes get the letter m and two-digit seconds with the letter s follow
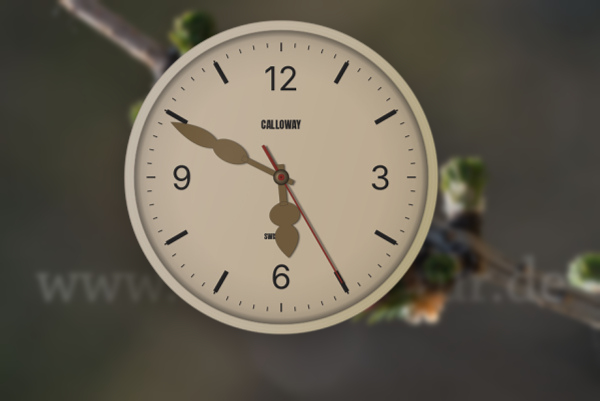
5h49m25s
